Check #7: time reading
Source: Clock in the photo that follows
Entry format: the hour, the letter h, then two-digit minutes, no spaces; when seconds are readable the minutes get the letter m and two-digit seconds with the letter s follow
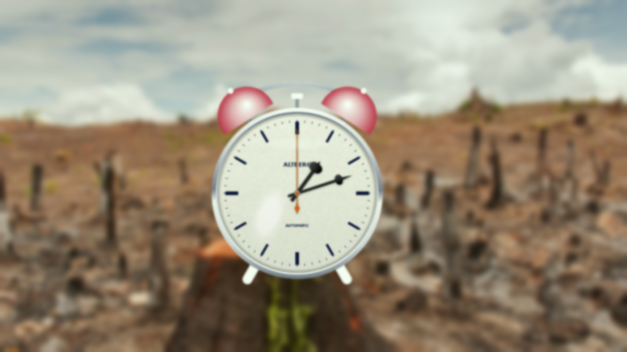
1h12m00s
